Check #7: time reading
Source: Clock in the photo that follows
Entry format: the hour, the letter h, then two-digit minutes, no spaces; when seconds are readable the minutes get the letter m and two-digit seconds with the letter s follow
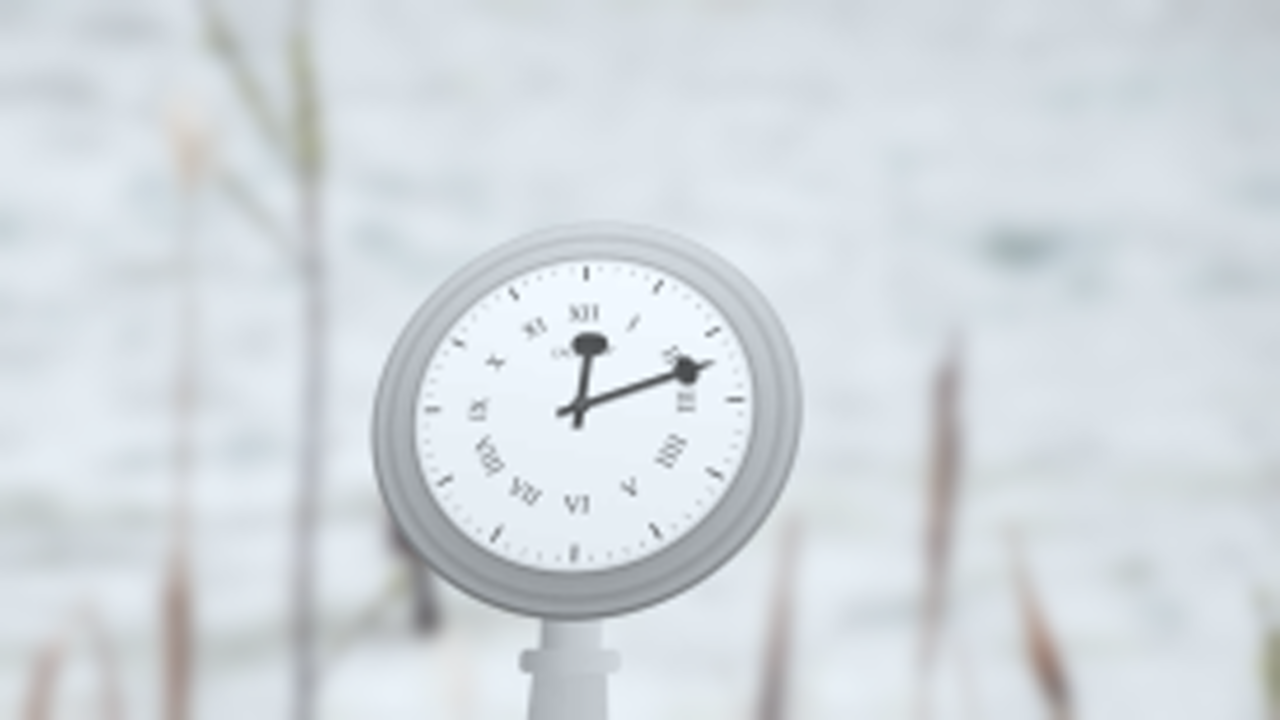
12h12
